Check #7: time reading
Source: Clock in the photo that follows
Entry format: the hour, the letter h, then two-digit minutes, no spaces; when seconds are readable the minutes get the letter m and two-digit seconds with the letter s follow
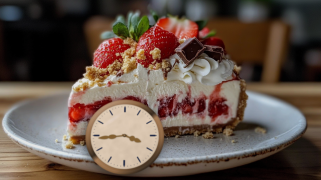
3h44
